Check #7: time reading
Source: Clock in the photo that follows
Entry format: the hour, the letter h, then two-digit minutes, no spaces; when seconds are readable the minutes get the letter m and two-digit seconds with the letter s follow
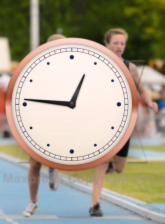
12h46
